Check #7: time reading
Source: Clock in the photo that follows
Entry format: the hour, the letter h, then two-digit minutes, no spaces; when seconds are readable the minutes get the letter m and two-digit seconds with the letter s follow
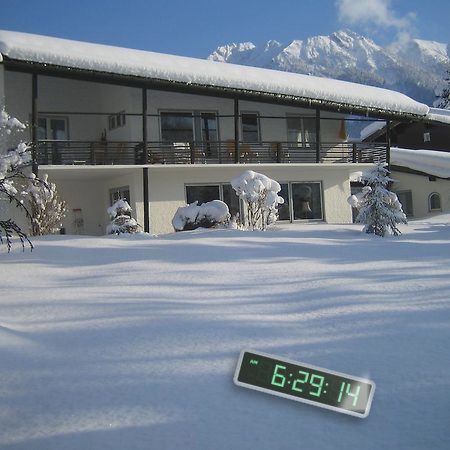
6h29m14s
